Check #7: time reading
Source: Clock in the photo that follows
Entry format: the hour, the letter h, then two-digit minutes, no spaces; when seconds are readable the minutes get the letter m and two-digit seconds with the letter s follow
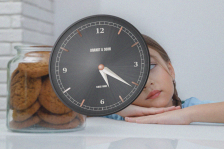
5h21
